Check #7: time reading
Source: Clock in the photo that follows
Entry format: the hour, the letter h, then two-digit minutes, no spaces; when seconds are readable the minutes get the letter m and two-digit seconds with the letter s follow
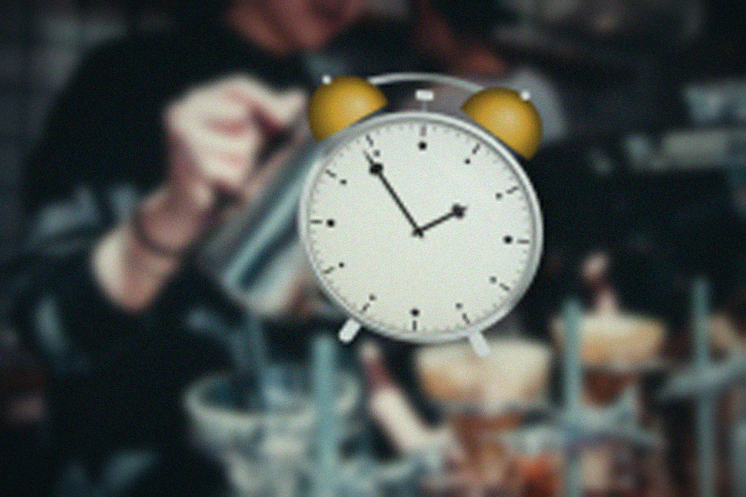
1h54
